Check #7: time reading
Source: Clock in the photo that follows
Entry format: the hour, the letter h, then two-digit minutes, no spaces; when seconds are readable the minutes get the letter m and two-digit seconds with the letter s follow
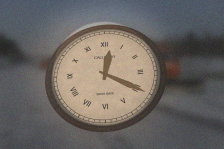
12h20
